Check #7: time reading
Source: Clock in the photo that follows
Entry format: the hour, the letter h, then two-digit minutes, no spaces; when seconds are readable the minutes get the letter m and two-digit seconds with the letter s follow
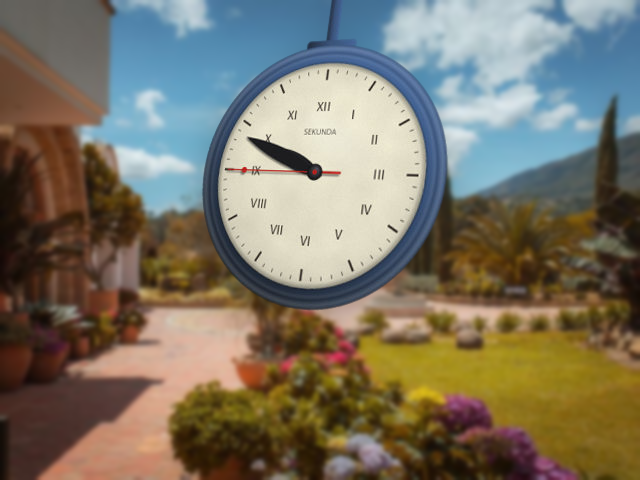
9h48m45s
